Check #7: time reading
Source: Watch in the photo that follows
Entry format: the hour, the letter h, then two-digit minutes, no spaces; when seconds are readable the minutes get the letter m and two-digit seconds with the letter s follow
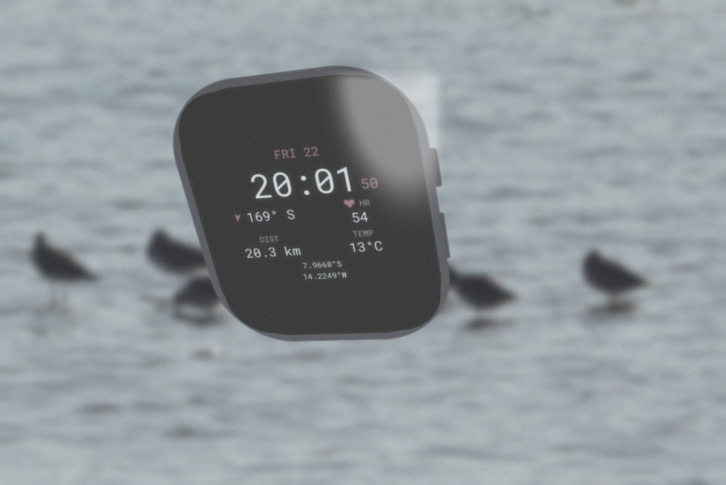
20h01m50s
